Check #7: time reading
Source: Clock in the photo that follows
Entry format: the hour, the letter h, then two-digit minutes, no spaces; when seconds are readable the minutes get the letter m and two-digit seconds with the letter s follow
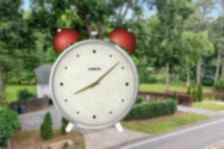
8h08
